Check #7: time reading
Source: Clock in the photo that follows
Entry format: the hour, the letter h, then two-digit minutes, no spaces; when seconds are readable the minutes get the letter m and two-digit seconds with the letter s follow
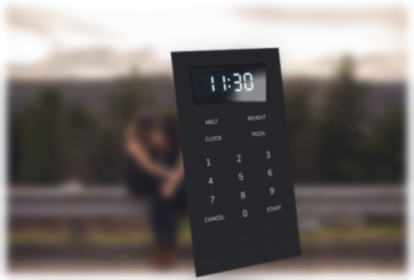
11h30
